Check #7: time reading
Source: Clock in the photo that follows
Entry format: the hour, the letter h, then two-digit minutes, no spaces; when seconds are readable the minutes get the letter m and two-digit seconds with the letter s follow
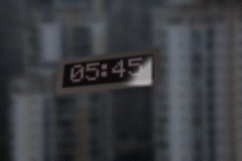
5h45
